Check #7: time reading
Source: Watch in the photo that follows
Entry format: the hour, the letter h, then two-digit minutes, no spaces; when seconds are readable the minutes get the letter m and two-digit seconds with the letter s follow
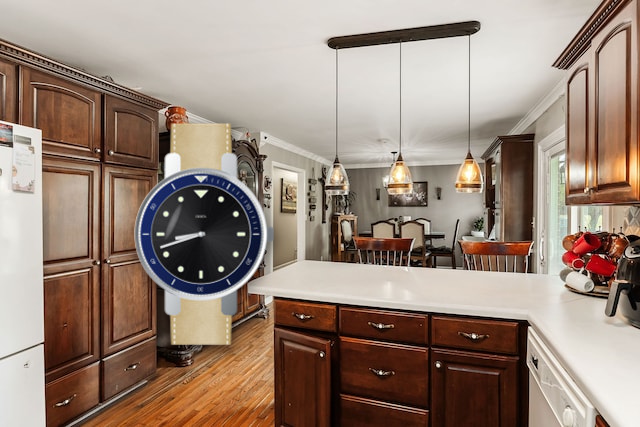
8h42
